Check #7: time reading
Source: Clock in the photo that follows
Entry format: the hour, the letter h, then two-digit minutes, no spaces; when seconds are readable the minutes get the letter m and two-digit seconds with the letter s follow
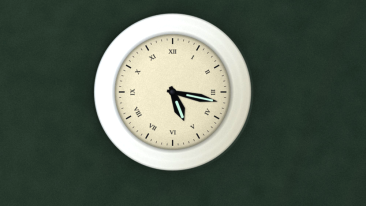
5h17
